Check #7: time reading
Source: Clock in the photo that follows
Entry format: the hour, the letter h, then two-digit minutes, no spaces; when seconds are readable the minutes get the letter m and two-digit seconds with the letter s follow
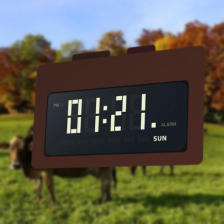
1h21
